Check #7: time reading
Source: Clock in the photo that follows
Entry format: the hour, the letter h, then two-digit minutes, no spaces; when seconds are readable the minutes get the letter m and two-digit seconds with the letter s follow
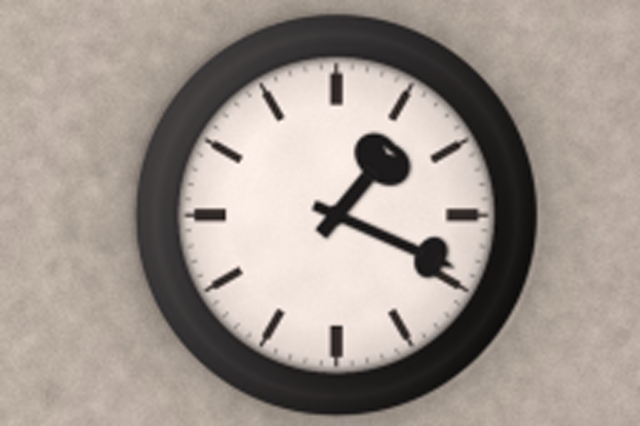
1h19
